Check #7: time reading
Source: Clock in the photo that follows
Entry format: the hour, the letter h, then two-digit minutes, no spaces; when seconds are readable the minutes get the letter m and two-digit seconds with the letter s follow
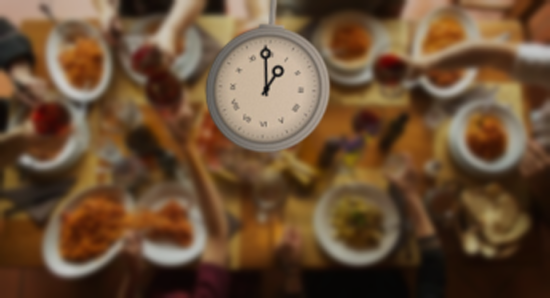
12h59
